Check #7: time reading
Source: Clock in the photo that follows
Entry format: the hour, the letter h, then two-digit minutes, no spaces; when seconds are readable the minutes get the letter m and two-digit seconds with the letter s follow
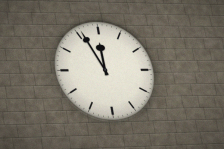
11h56
